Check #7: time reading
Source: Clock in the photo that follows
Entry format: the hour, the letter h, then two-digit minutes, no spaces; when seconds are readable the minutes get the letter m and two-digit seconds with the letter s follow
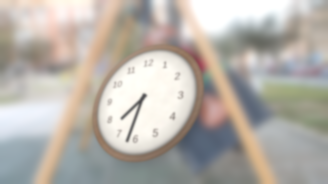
7h32
